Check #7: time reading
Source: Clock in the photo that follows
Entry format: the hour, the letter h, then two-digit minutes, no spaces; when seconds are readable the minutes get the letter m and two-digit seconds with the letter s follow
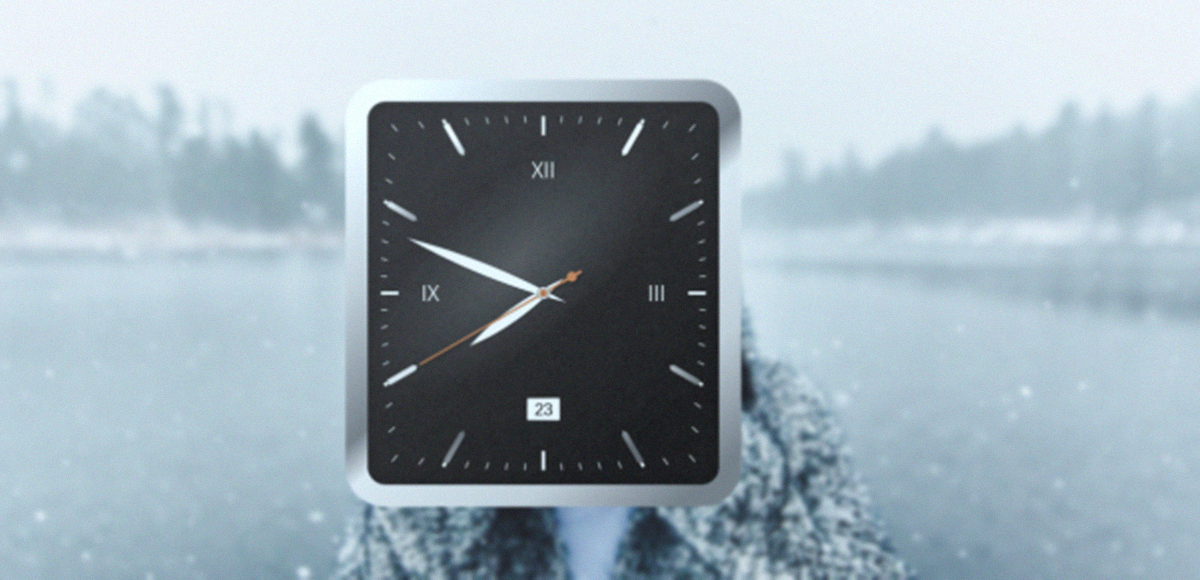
7h48m40s
